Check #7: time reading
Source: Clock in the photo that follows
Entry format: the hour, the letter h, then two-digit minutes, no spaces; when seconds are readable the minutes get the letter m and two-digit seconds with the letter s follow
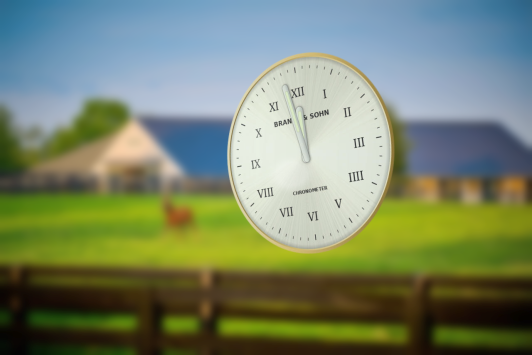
11h58
